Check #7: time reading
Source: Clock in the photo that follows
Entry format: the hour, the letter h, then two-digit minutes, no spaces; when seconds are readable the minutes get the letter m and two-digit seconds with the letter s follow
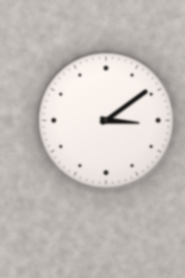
3h09
